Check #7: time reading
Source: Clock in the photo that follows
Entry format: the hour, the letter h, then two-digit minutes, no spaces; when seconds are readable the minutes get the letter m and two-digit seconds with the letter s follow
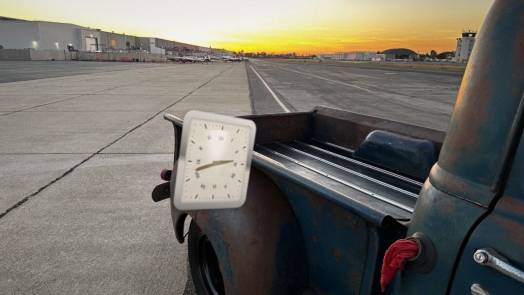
2h42
